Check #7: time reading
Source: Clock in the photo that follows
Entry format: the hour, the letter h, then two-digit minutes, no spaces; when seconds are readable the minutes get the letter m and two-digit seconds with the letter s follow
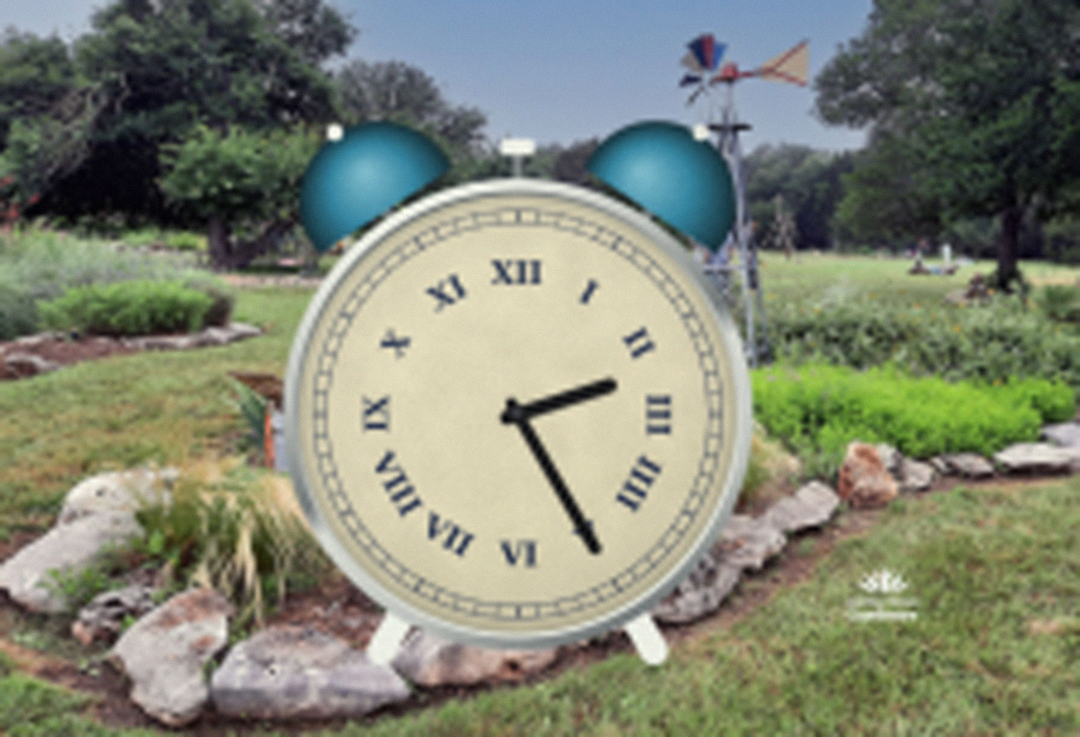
2h25
